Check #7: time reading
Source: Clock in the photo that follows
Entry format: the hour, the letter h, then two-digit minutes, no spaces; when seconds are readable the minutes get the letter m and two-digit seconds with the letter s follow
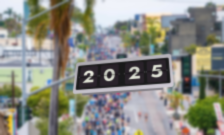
20h25
